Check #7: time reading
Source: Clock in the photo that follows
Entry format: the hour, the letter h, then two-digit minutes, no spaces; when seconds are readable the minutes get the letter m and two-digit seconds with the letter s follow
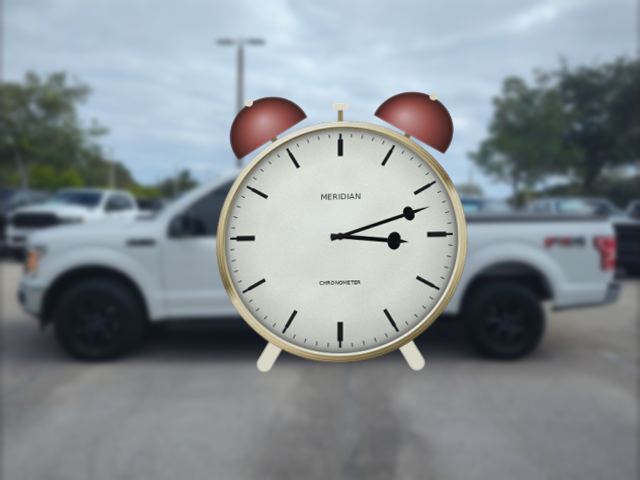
3h12
